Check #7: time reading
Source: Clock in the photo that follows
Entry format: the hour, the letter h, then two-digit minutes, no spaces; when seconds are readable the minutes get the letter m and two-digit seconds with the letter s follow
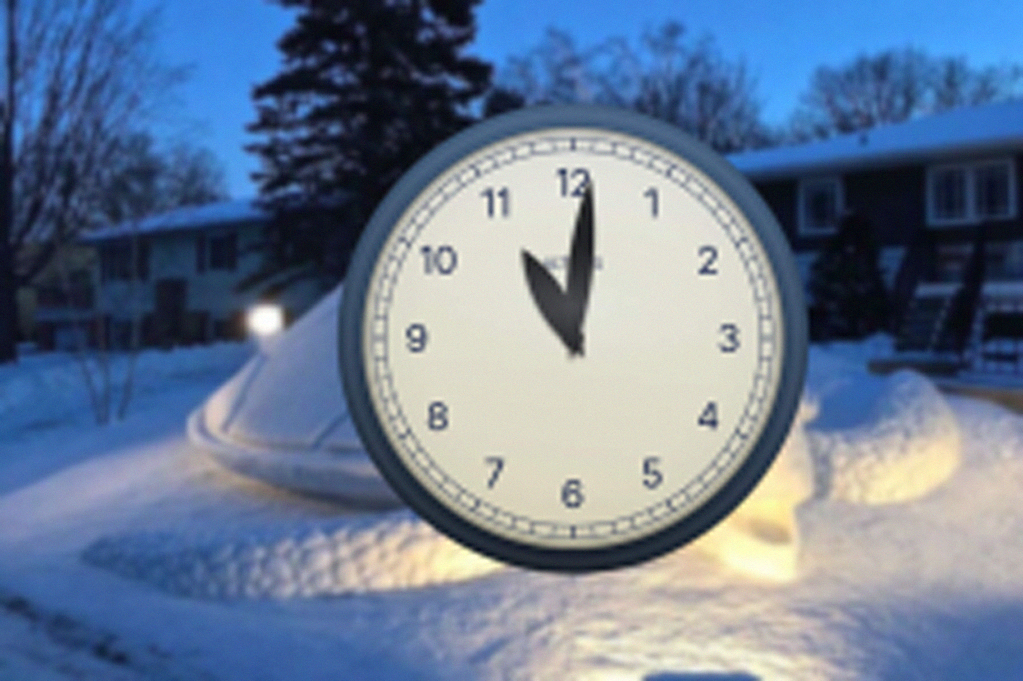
11h01
